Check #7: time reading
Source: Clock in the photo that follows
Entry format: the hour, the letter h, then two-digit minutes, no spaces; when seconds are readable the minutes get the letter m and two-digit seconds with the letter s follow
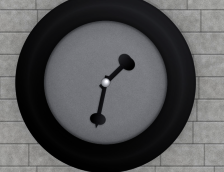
1h32
